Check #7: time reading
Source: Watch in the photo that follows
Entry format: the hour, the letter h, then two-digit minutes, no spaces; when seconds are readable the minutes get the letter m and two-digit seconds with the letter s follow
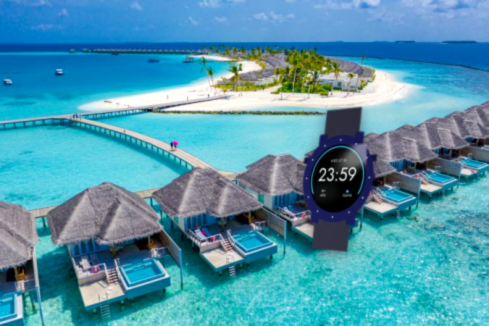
23h59
